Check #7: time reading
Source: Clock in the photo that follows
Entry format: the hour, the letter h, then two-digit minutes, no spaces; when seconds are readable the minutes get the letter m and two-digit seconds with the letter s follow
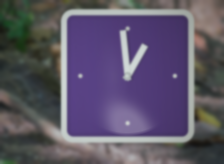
12h59
